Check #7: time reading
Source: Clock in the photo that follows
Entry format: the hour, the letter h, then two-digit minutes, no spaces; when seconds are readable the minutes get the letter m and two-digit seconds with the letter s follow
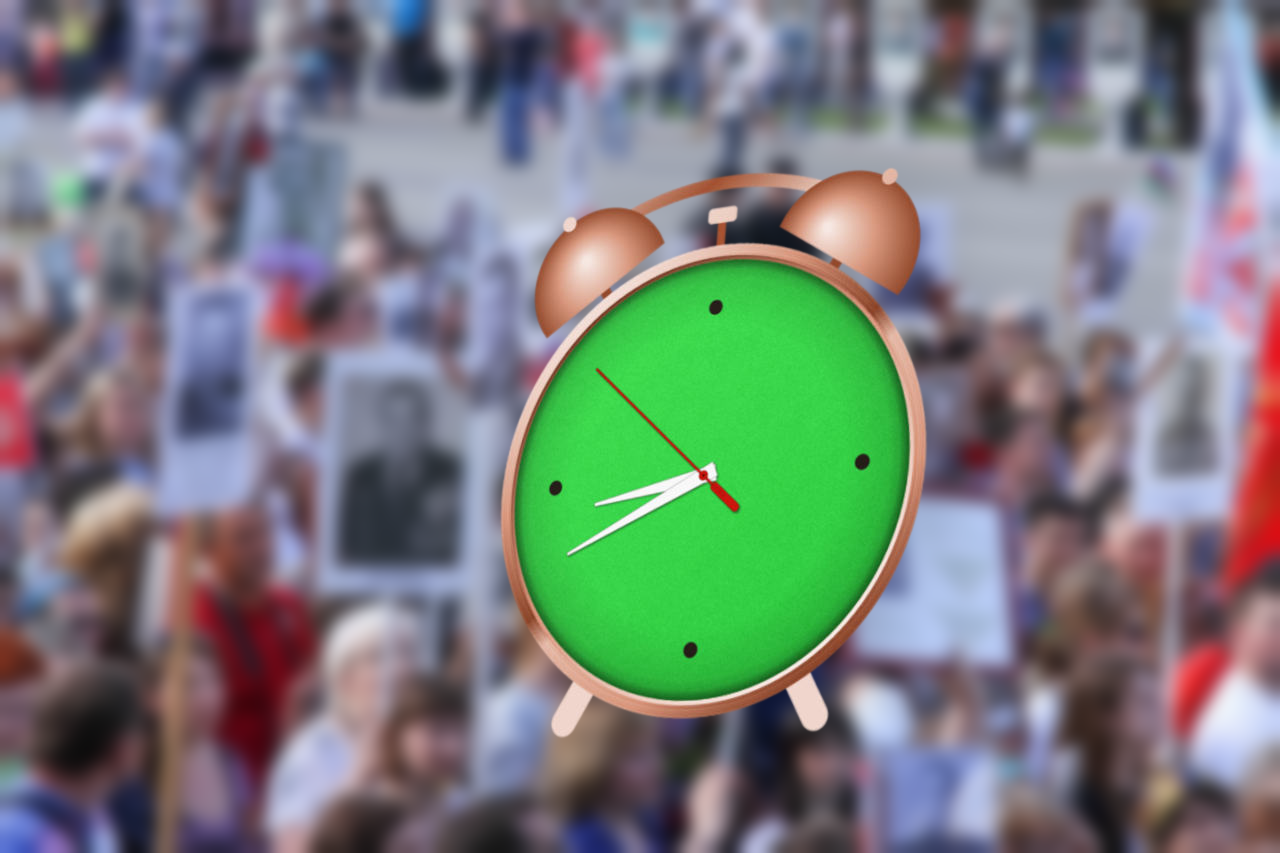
8h40m52s
